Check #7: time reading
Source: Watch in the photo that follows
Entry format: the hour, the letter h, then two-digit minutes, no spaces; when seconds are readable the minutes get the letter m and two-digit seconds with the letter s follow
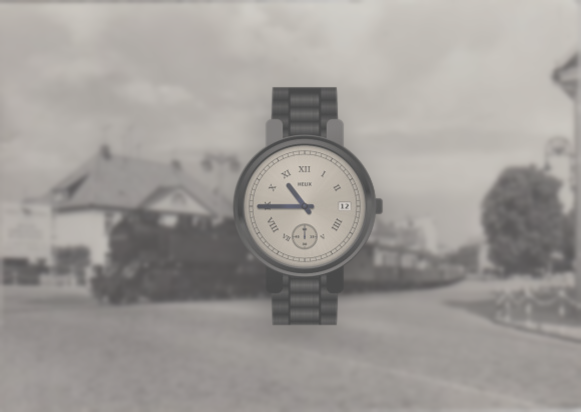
10h45
